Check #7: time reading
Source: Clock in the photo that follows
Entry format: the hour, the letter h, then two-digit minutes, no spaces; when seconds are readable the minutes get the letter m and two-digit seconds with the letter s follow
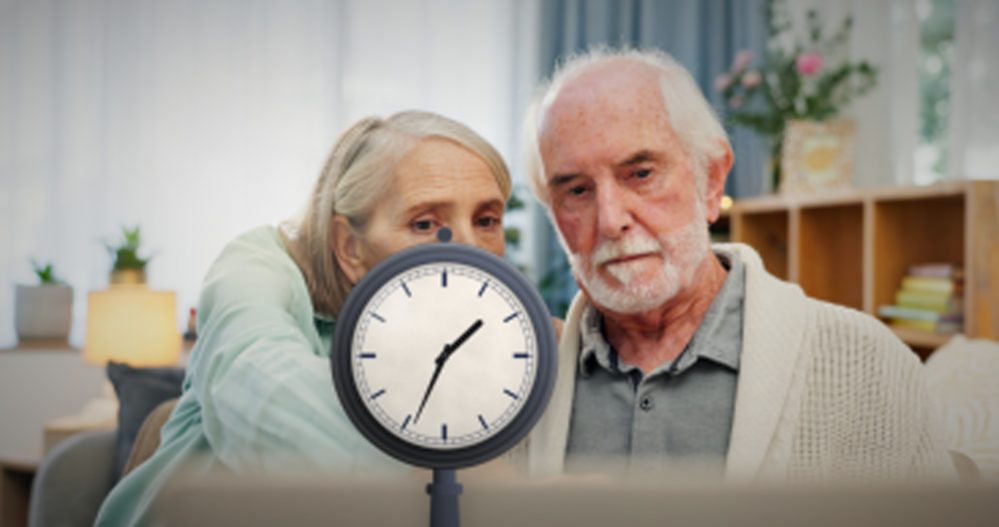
1h34
